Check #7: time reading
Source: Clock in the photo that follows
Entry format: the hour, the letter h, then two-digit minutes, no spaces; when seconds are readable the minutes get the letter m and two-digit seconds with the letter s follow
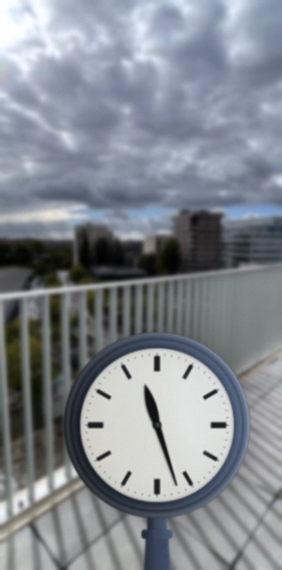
11h27
